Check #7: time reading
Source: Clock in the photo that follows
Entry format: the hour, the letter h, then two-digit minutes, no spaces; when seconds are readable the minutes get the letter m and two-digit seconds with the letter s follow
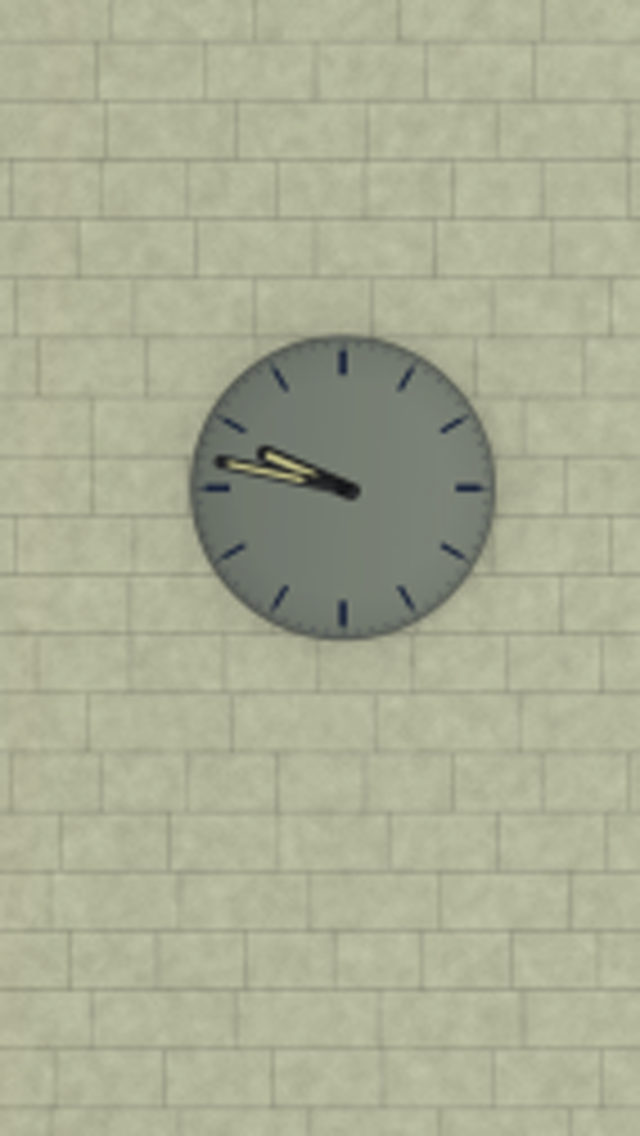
9h47
